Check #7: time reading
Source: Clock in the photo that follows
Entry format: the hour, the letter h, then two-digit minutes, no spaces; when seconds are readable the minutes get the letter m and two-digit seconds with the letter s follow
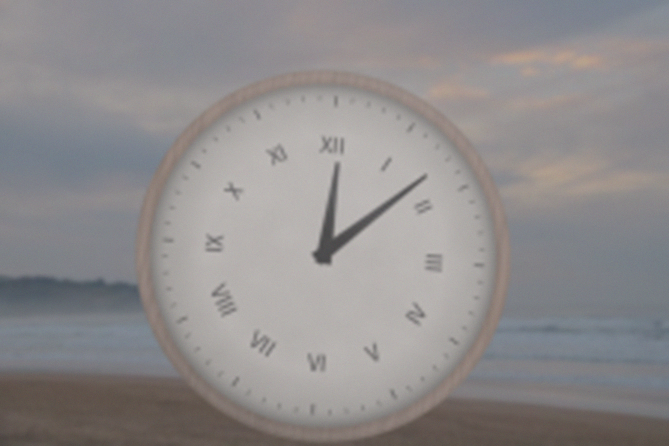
12h08
